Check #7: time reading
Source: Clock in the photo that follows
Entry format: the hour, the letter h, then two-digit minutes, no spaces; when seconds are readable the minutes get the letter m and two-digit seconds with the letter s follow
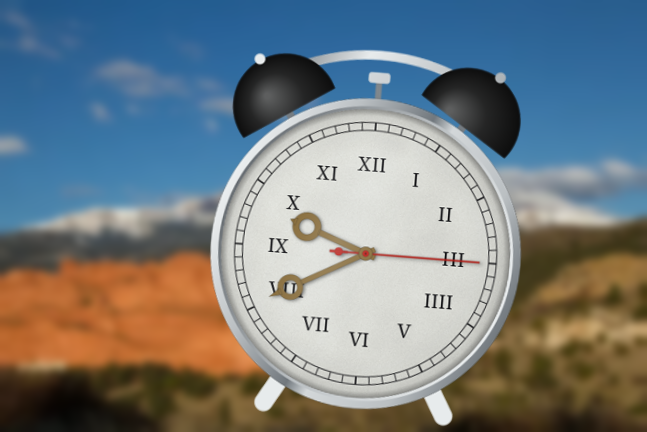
9h40m15s
